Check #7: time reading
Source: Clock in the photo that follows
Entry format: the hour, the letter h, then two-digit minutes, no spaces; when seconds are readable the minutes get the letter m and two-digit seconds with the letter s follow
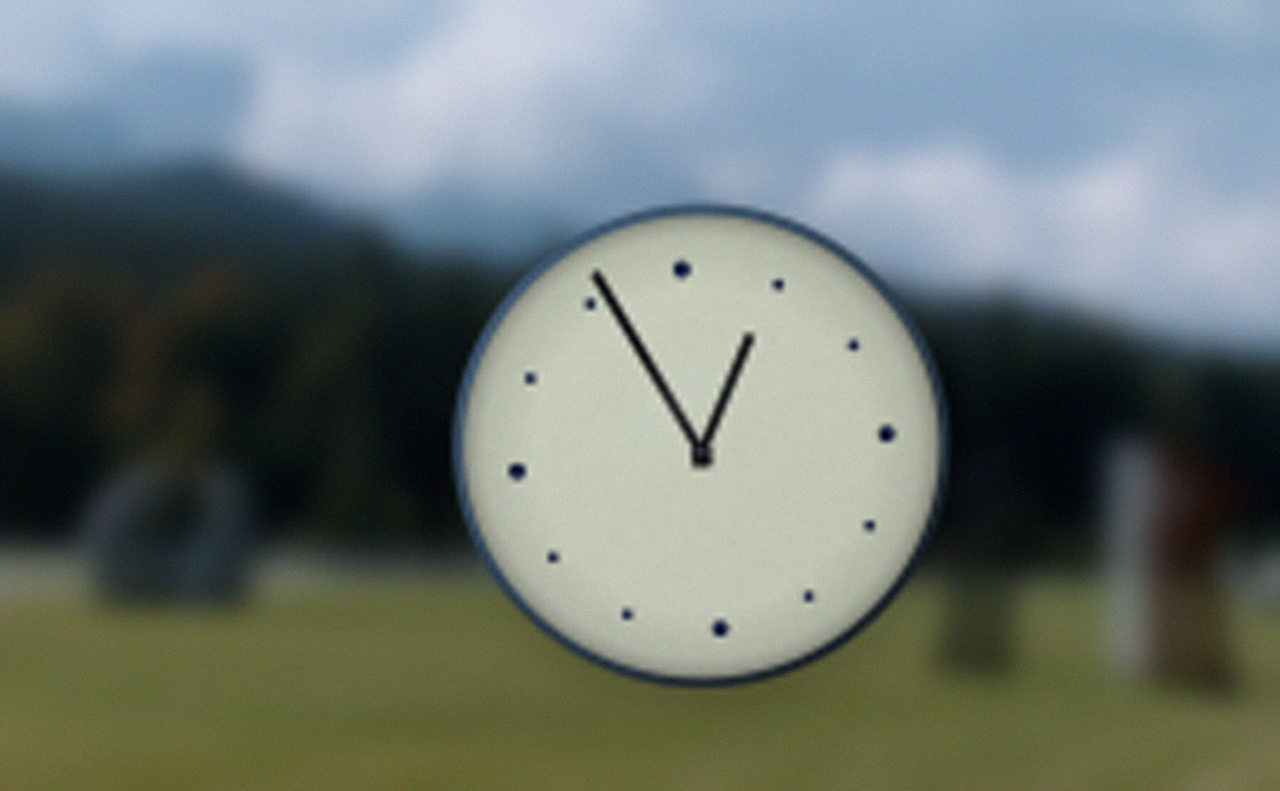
12h56
